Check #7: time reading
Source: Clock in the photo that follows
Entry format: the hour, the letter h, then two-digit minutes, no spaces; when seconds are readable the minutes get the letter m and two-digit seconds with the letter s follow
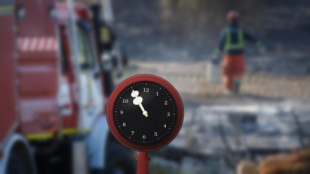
10h55
